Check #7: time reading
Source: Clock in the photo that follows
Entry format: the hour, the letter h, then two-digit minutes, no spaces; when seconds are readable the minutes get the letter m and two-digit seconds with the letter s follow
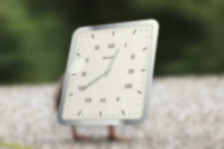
12h39
